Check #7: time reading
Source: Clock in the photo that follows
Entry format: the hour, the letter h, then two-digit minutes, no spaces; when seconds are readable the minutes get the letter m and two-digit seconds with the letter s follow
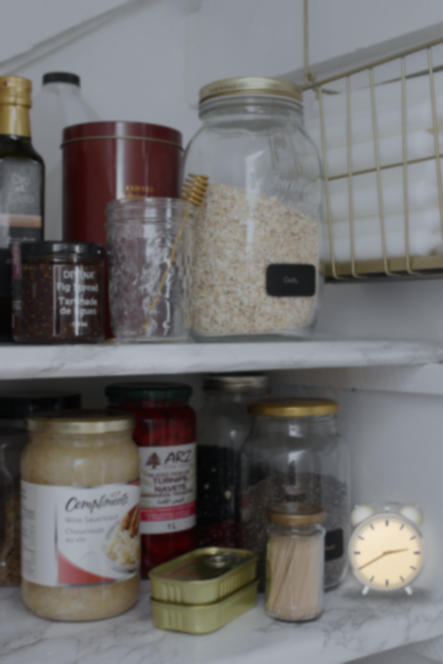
2h40
